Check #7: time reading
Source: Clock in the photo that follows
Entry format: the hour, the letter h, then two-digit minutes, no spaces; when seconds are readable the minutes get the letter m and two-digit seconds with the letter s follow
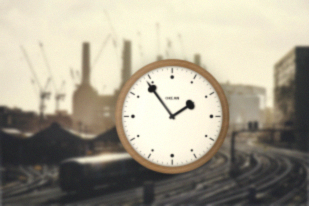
1h54
